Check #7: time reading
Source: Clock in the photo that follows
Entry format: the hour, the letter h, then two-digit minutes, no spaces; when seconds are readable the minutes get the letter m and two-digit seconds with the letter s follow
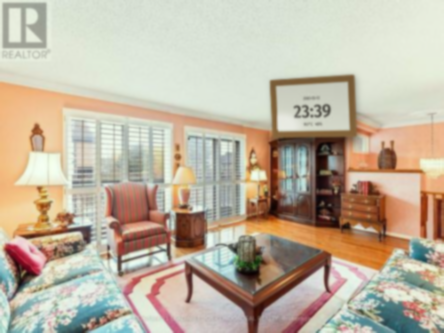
23h39
